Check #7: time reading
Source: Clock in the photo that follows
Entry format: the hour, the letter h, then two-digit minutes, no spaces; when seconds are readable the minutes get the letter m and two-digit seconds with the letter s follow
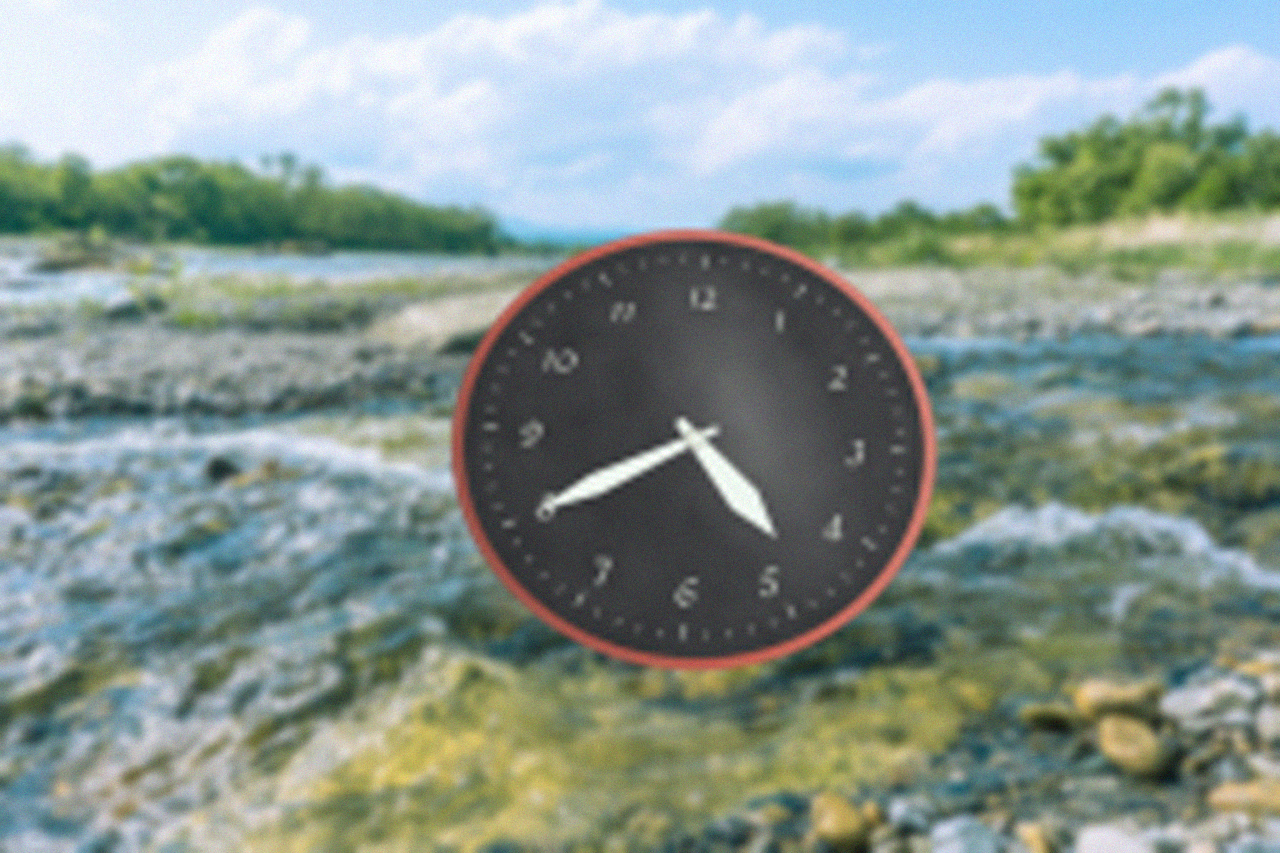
4h40
